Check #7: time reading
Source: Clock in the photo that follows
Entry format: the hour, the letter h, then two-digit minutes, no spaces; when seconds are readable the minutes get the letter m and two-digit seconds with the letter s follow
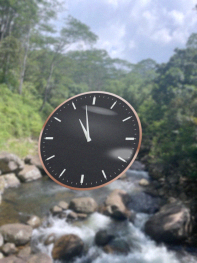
10h58
